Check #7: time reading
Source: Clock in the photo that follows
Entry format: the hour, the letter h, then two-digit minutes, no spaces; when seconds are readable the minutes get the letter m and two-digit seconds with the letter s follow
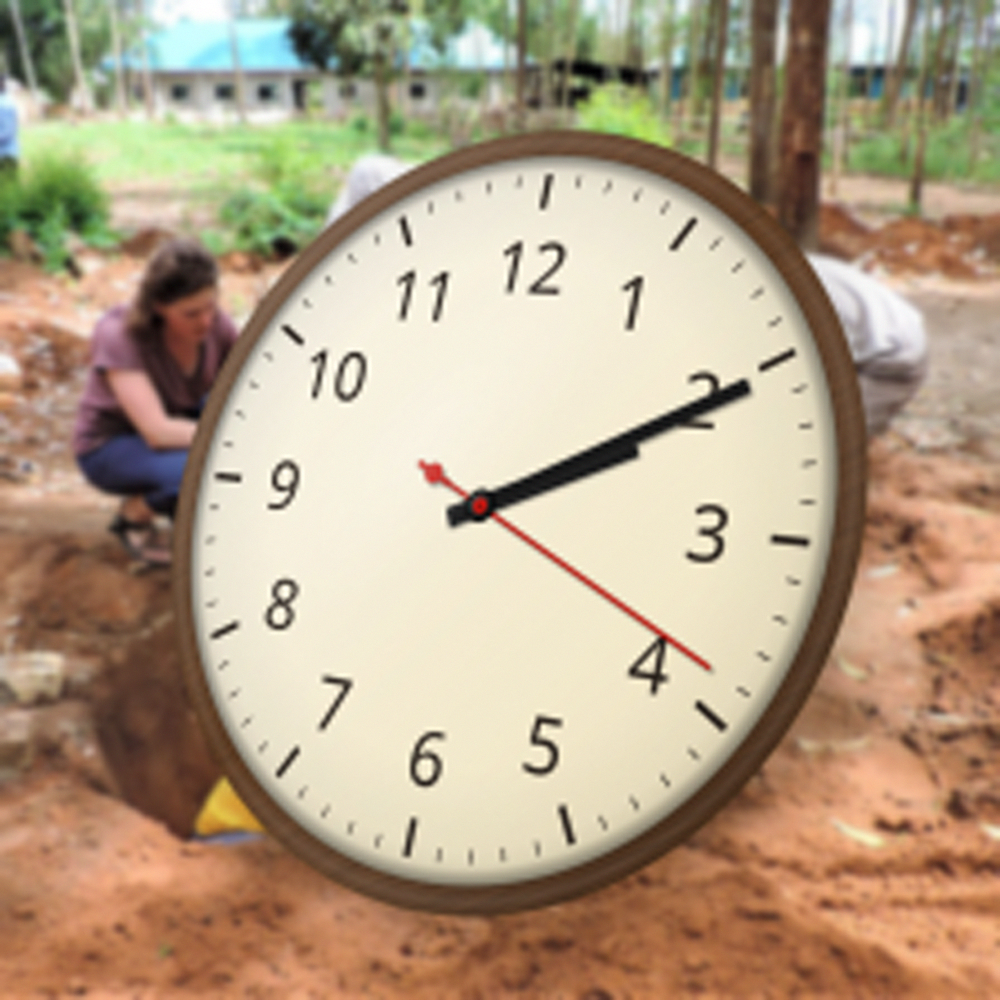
2h10m19s
